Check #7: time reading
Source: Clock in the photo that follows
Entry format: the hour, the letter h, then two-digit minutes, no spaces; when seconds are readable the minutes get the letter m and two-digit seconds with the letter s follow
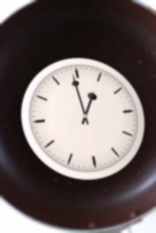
12h59
